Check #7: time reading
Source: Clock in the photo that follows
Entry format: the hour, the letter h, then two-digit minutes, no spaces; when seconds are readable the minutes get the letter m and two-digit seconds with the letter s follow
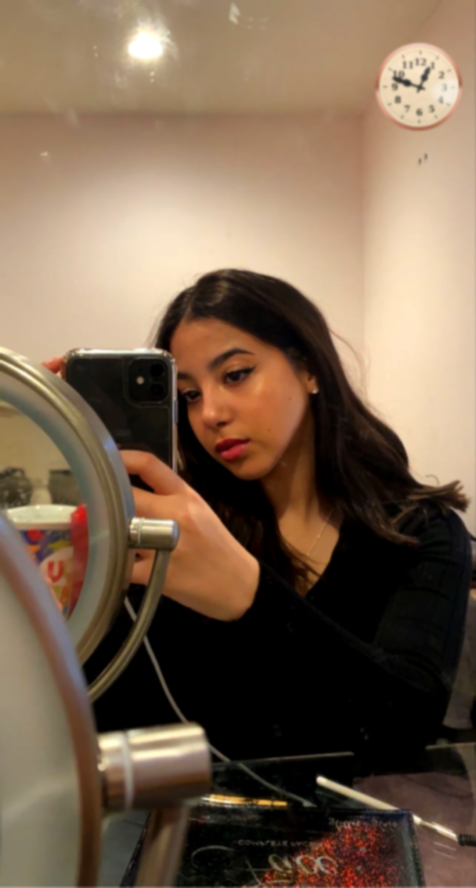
12h48
